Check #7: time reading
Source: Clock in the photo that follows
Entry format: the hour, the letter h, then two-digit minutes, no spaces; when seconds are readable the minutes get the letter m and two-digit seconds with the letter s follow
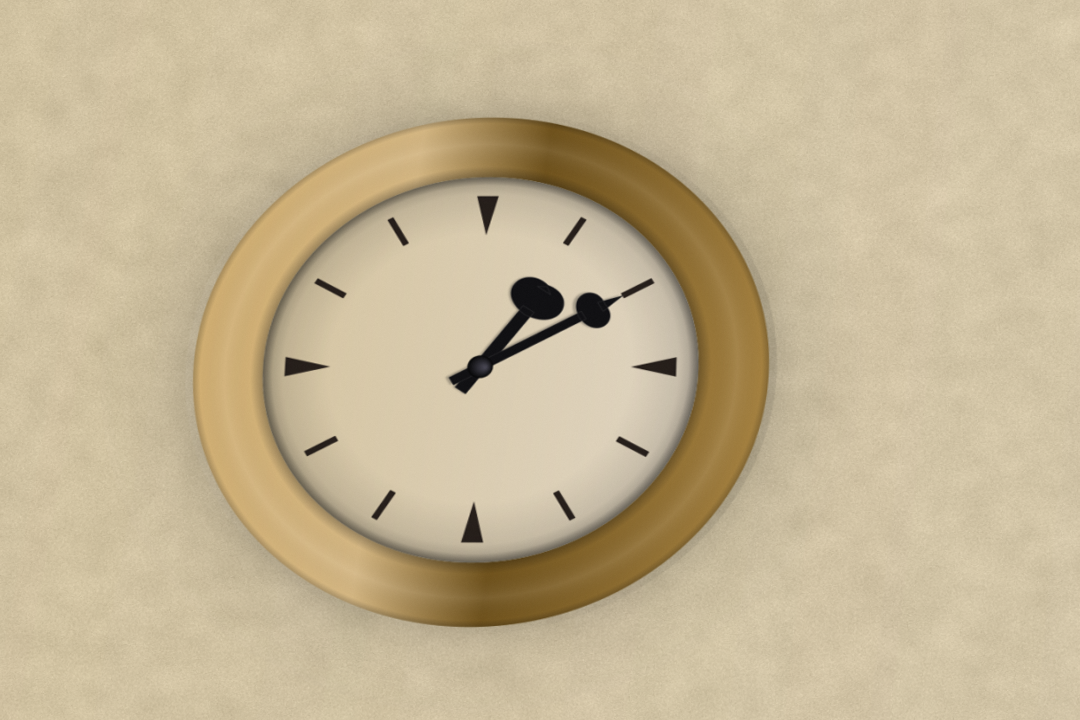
1h10
